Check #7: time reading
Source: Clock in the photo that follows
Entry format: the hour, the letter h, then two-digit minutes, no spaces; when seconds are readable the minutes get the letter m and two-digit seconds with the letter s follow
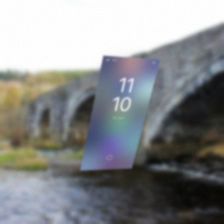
11h10
